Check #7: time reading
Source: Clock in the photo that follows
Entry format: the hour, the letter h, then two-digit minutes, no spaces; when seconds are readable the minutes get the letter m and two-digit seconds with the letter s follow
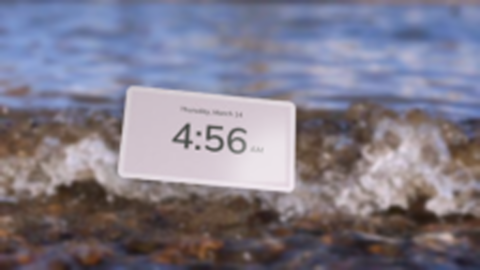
4h56
